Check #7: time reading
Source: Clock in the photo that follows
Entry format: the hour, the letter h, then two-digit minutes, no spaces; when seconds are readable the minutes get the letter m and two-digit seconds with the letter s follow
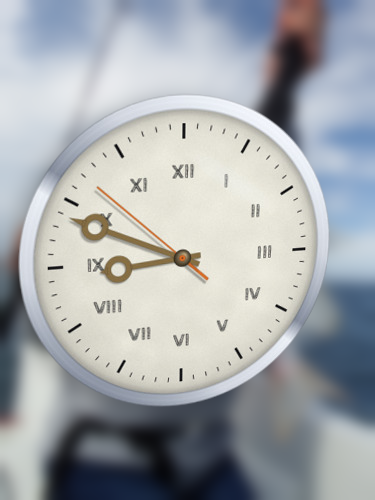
8h48m52s
